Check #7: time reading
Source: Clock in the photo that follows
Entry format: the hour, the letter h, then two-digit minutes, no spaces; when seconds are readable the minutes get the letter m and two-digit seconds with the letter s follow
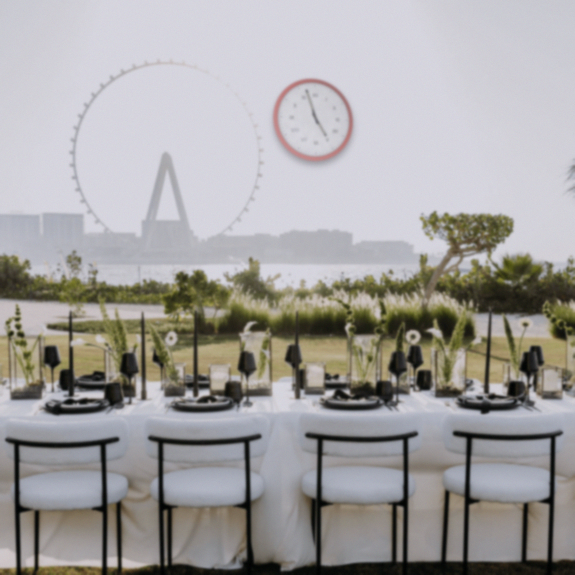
4h57
